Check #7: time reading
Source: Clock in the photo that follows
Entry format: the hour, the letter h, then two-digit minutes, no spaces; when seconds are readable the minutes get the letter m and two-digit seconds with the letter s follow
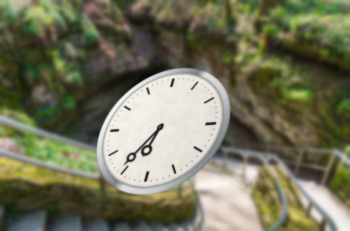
6h36
